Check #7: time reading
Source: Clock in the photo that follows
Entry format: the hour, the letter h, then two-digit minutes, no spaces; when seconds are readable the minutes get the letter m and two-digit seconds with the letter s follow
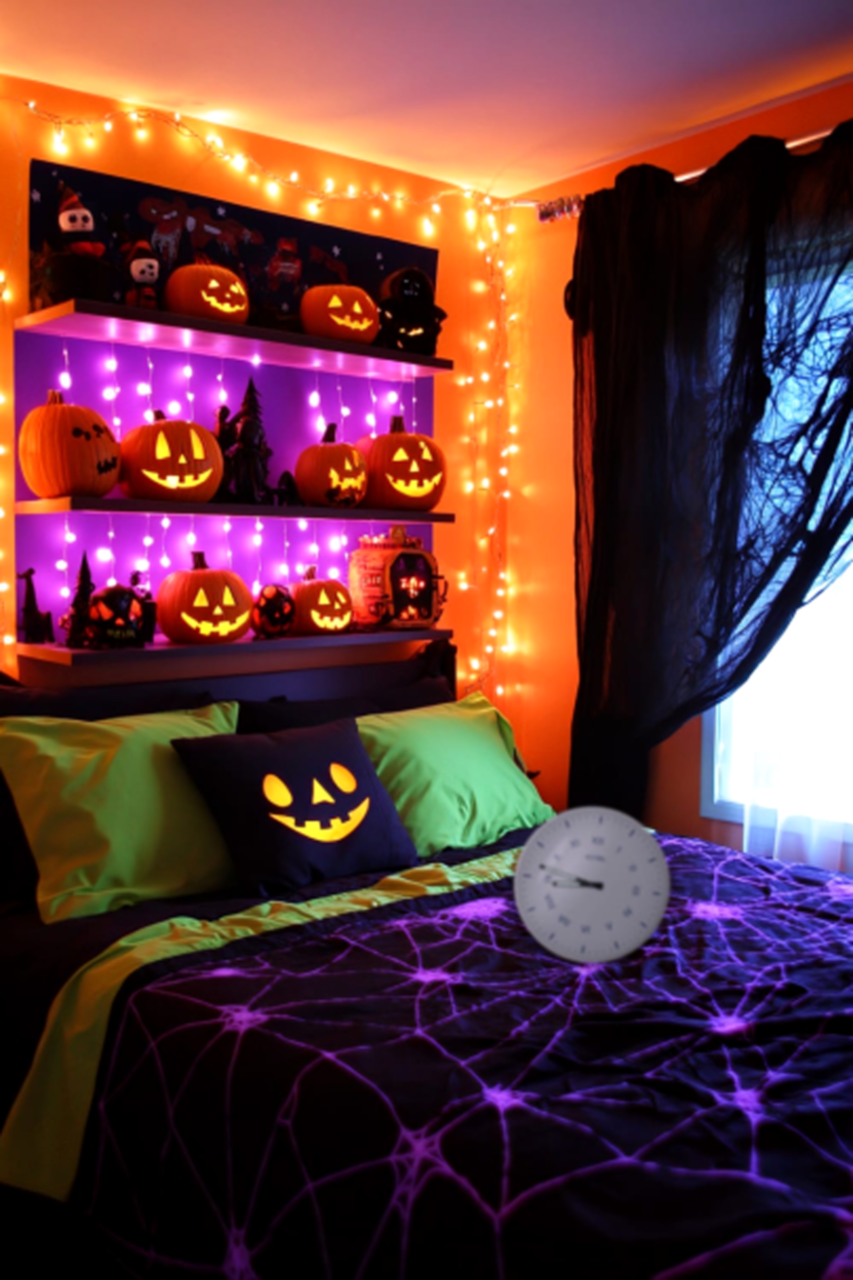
8h47
